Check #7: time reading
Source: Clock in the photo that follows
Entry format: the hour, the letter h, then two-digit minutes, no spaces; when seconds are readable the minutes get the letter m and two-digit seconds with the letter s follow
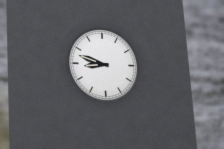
8h48
